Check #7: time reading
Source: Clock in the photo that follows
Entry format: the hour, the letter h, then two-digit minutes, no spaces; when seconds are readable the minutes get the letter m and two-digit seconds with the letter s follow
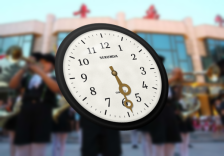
5h29
